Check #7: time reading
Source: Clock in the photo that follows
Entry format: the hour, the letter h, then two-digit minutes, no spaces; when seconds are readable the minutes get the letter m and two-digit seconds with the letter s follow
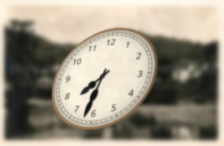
7h32
